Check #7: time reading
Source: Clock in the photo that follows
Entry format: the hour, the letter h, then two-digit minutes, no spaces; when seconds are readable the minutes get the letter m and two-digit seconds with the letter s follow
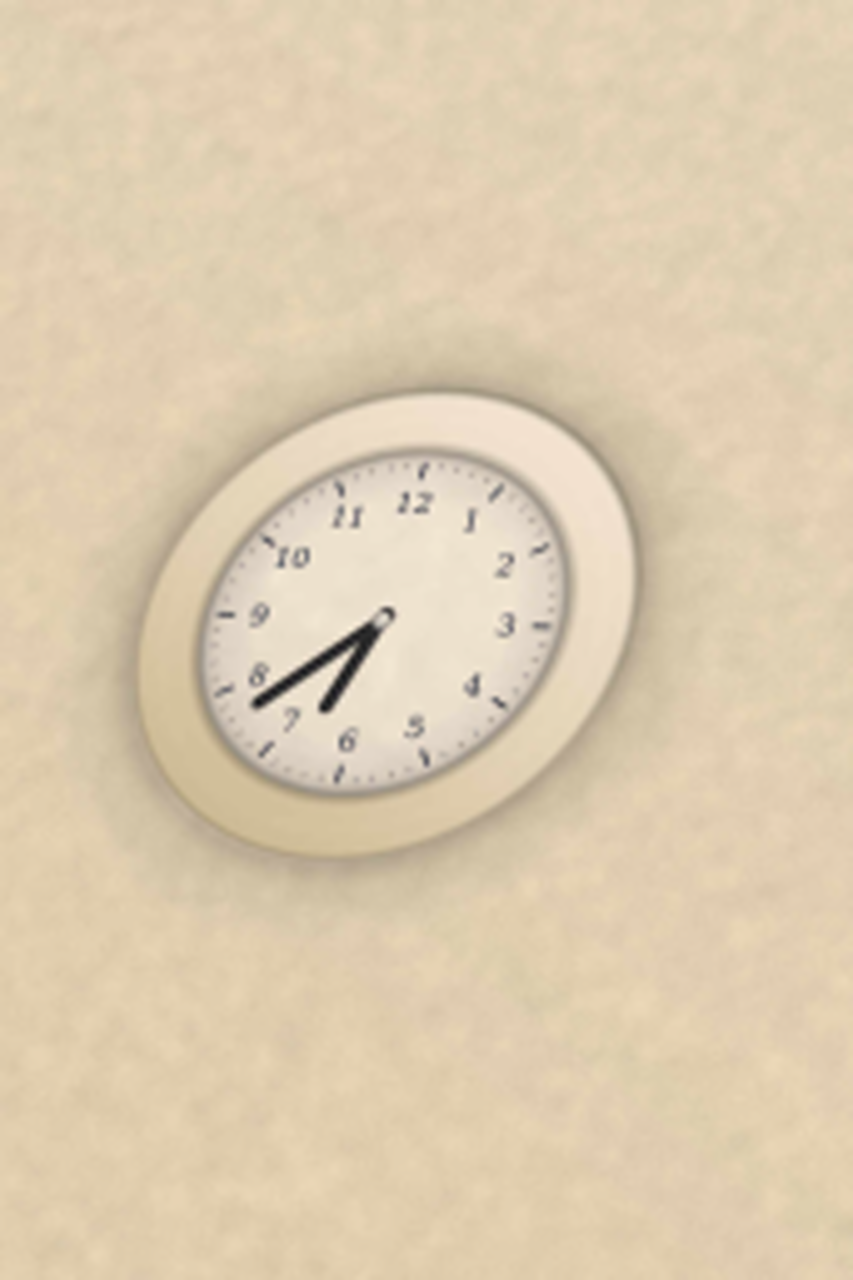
6h38
